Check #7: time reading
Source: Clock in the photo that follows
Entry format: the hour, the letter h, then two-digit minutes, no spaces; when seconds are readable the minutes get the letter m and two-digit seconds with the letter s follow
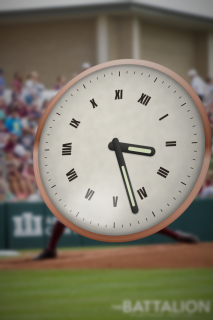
2h22
